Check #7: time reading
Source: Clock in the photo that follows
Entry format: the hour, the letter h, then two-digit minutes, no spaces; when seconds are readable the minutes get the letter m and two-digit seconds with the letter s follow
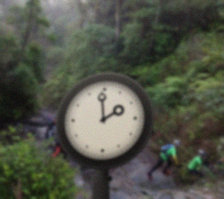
1h59
